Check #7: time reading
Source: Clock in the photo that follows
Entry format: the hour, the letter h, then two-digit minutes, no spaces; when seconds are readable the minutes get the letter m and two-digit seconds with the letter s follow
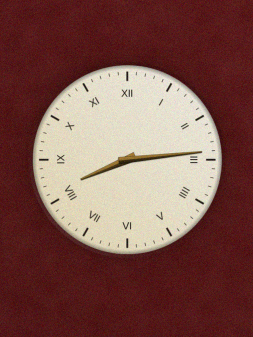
8h14
